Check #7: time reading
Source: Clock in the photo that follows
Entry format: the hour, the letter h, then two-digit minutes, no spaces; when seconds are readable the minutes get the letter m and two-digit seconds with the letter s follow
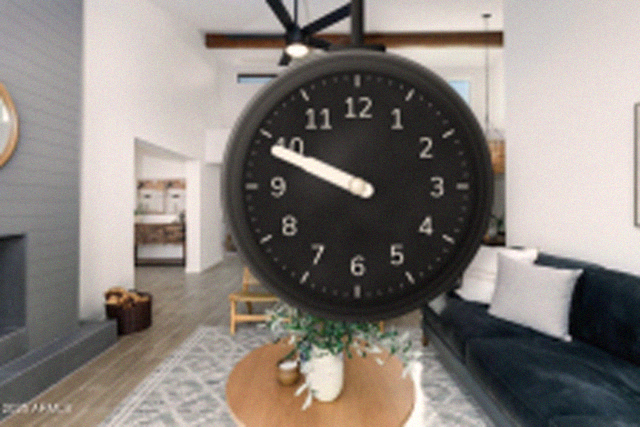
9h49
